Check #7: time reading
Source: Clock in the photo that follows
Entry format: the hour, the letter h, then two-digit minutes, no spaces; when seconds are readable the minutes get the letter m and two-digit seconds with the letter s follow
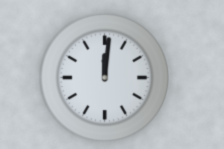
12h01
